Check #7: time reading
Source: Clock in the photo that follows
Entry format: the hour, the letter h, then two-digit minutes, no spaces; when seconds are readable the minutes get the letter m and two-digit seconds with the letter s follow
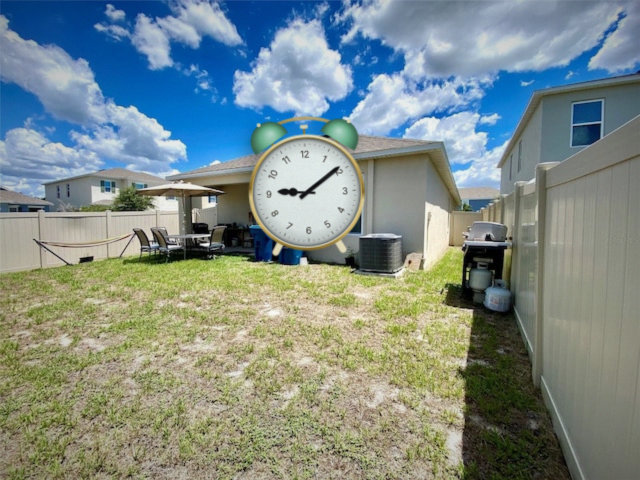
9h09
